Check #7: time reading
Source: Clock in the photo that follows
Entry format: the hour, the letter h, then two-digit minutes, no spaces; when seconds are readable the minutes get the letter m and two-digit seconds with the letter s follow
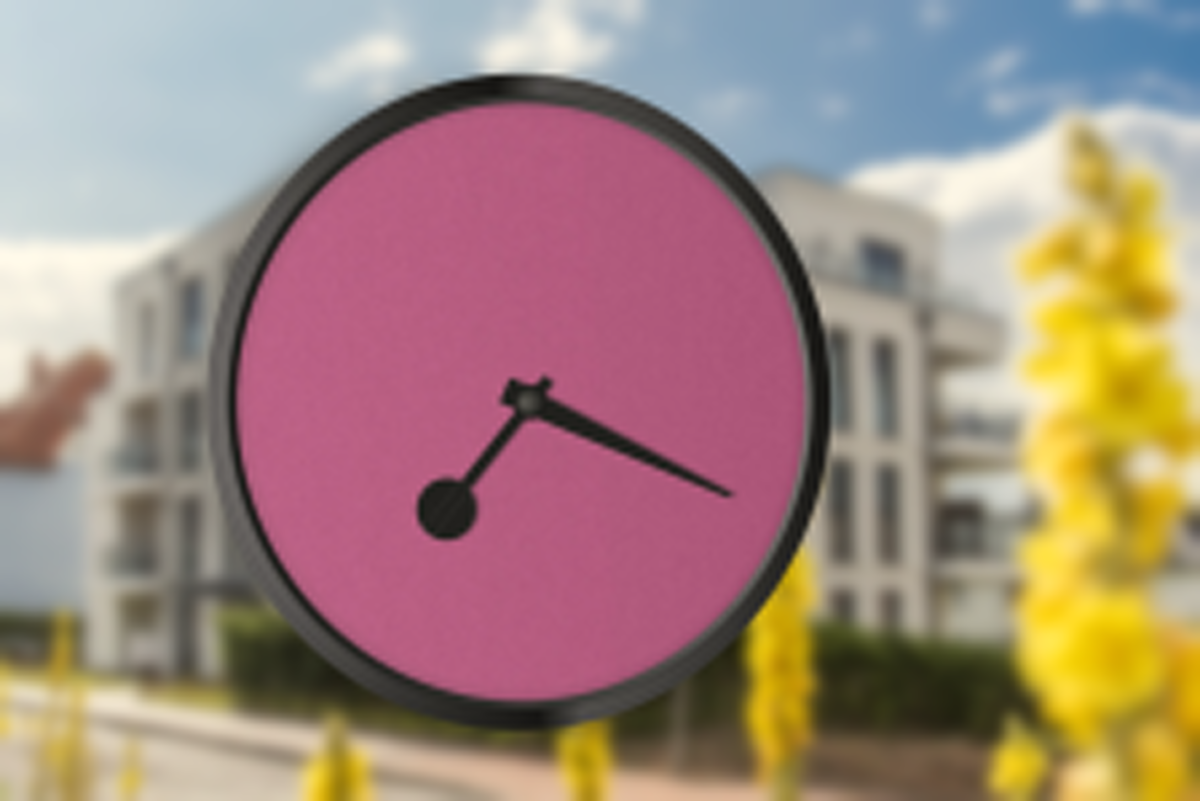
7h19
